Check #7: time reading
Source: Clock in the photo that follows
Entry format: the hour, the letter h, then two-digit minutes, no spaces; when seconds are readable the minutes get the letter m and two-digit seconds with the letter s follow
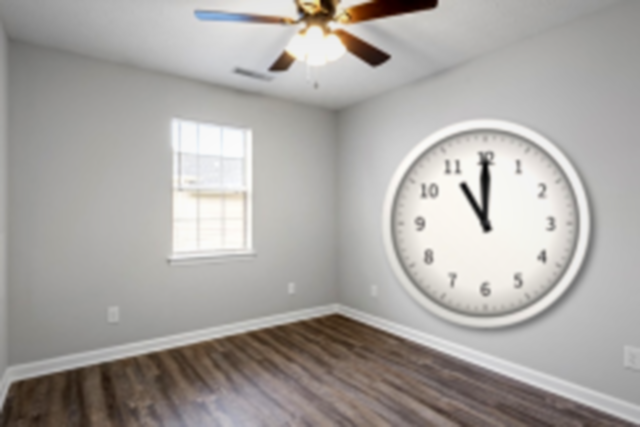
11h00
